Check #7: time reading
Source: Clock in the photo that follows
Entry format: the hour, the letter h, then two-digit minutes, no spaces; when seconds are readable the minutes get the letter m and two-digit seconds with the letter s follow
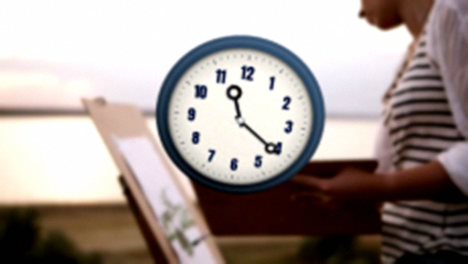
11h21
